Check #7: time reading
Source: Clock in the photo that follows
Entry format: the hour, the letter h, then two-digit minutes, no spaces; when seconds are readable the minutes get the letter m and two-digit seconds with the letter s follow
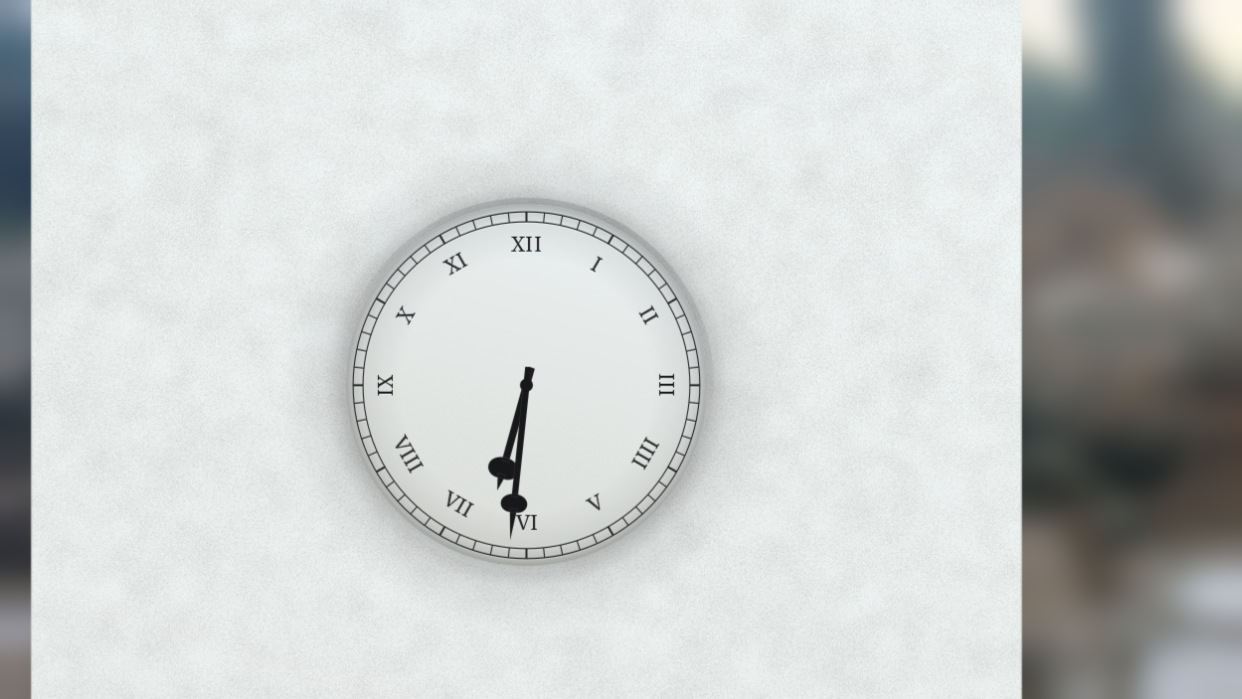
6h31
